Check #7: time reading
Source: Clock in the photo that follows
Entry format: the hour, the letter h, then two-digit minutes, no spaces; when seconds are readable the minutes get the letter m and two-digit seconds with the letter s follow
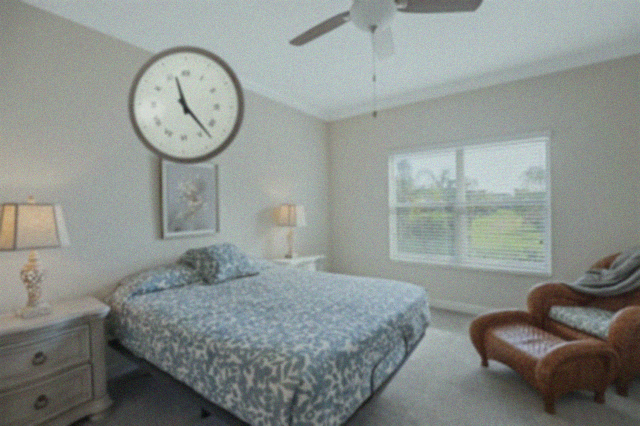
11h23
